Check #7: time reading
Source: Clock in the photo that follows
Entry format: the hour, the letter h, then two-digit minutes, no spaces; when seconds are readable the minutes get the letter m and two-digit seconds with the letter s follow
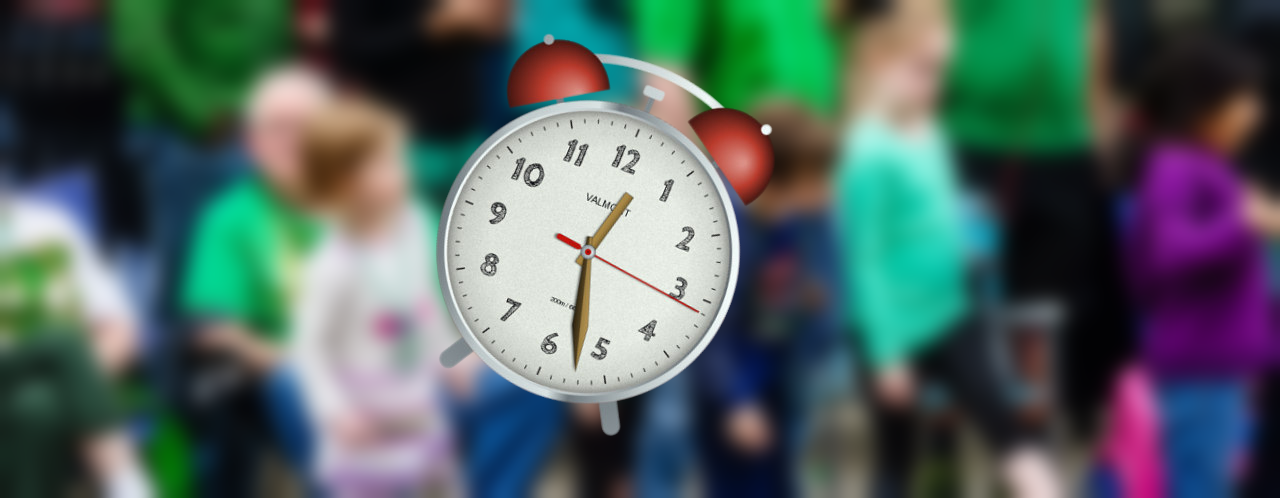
12h27m16s
